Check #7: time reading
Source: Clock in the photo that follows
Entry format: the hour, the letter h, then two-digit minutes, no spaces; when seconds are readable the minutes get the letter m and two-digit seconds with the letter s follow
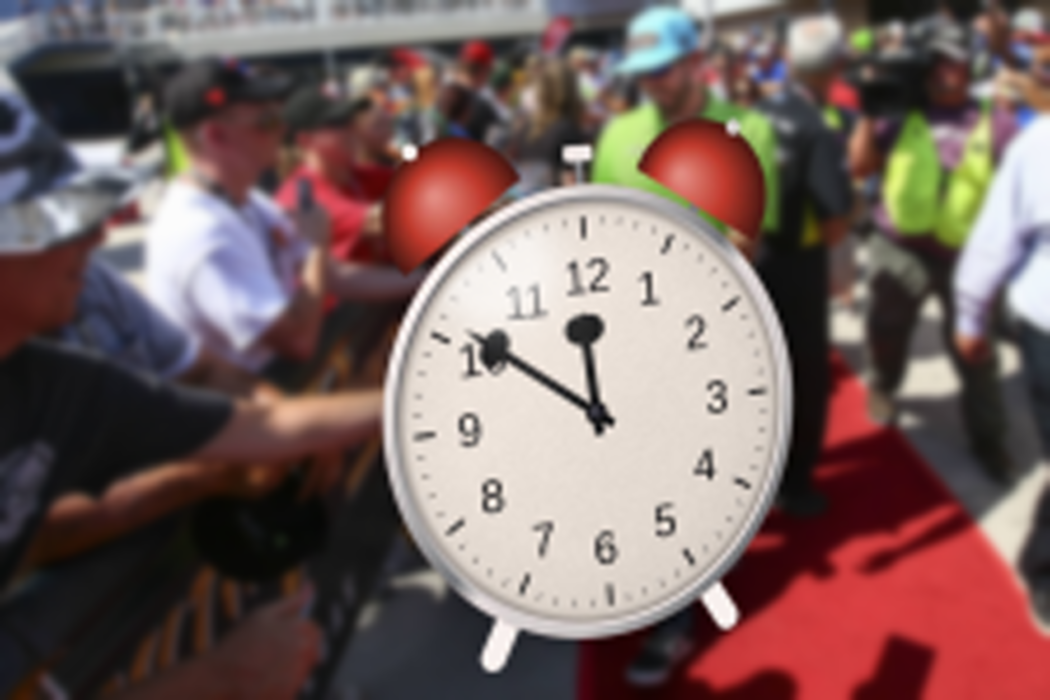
11h51
